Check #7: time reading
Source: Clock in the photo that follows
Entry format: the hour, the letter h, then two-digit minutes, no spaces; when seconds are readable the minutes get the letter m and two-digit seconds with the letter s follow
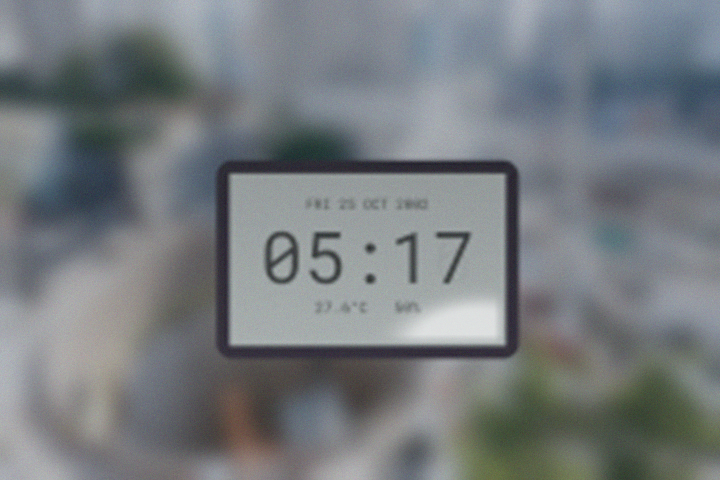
5h17
